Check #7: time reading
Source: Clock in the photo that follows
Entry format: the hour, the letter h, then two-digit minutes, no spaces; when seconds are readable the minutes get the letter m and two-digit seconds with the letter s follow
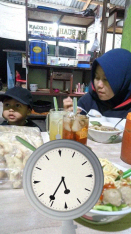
5h36
